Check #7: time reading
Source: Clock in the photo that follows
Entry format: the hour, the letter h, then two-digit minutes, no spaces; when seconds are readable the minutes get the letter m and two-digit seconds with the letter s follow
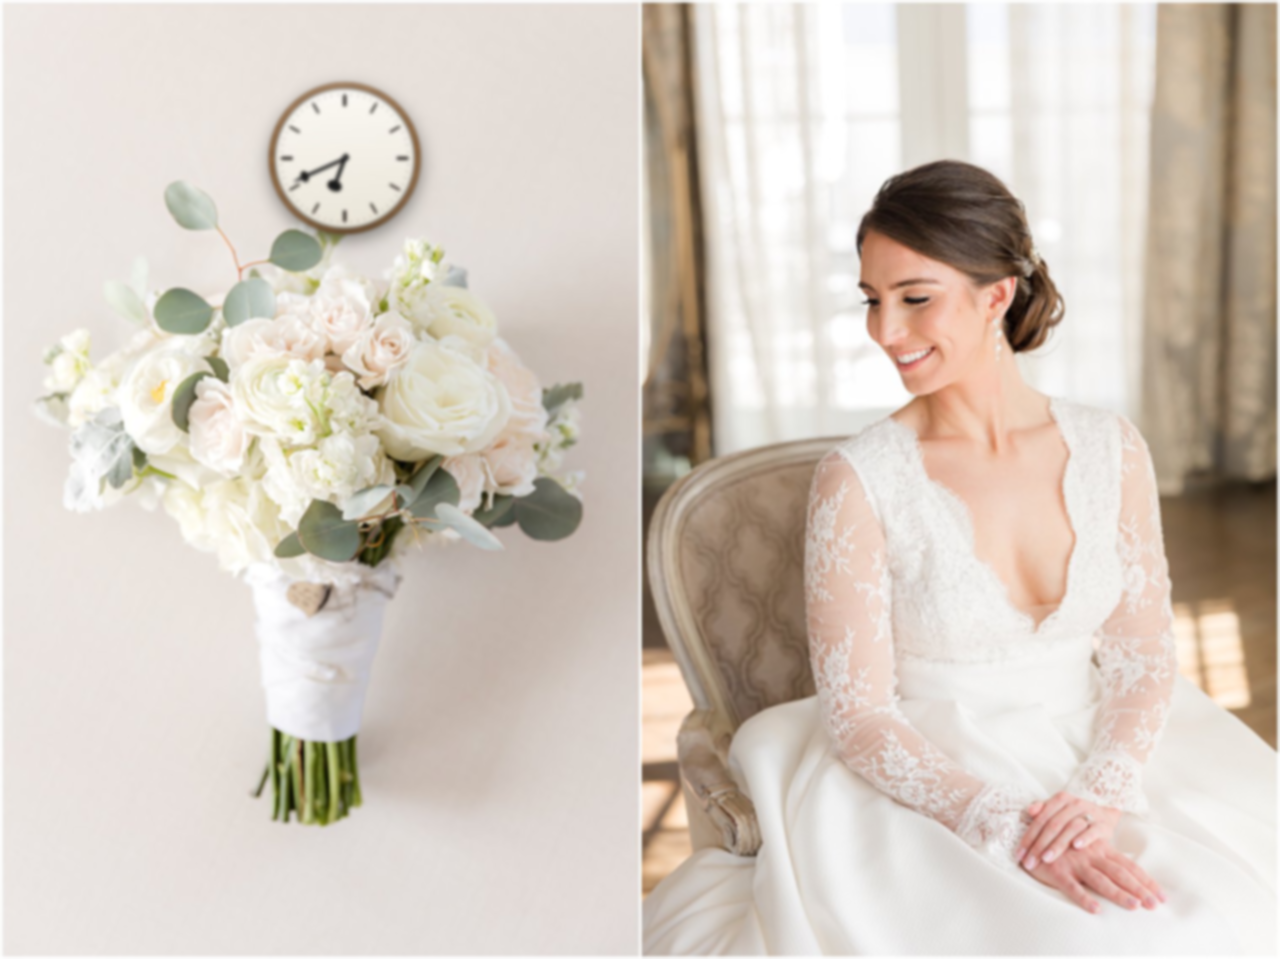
6h41
